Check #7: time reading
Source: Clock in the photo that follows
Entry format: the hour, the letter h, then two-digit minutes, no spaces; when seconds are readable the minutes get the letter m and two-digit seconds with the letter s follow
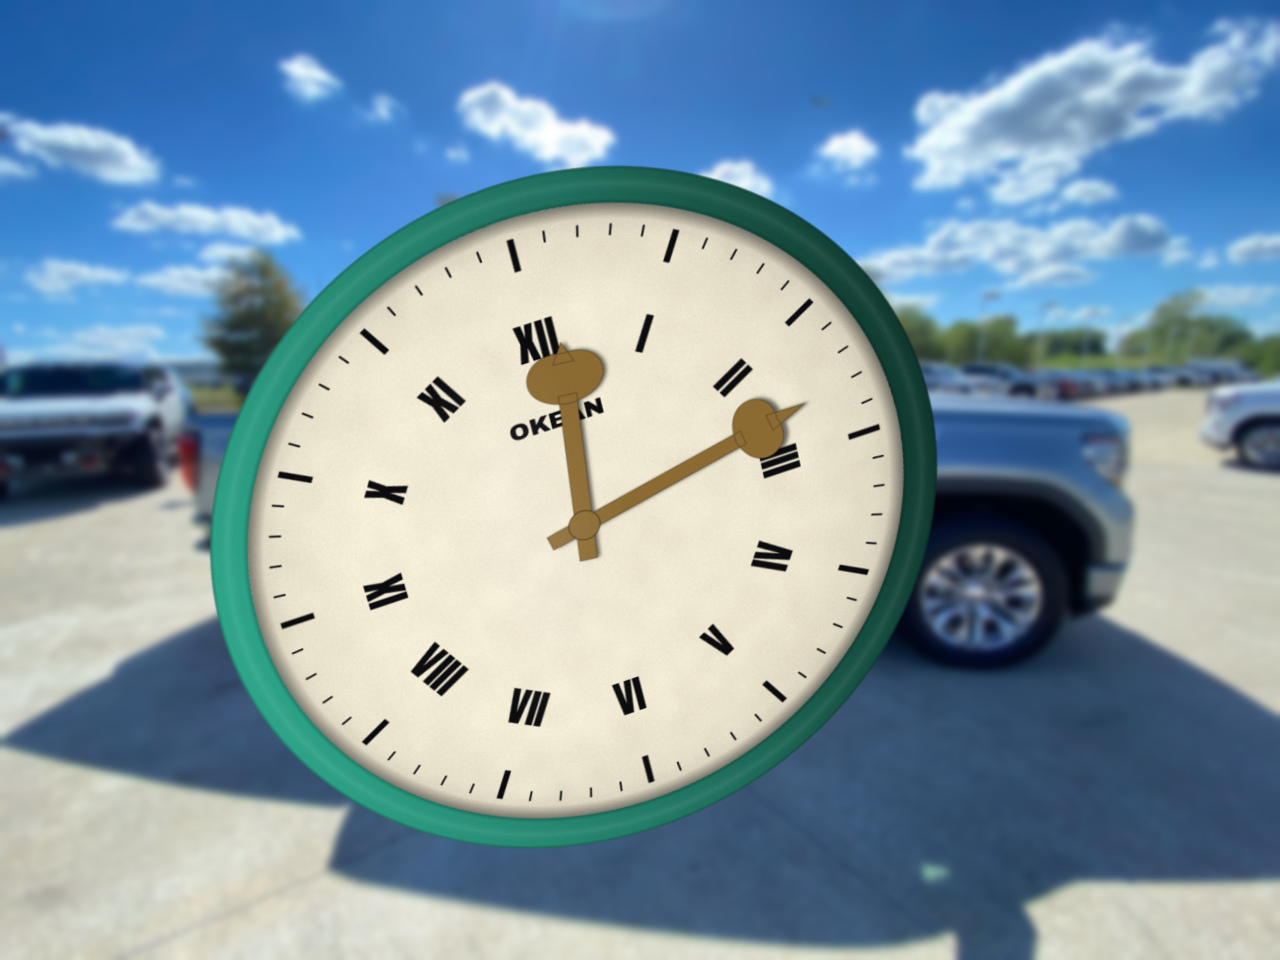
12h13
